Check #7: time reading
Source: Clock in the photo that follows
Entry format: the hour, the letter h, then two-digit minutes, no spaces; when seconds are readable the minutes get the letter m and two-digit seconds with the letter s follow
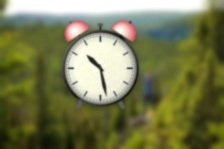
10h28
